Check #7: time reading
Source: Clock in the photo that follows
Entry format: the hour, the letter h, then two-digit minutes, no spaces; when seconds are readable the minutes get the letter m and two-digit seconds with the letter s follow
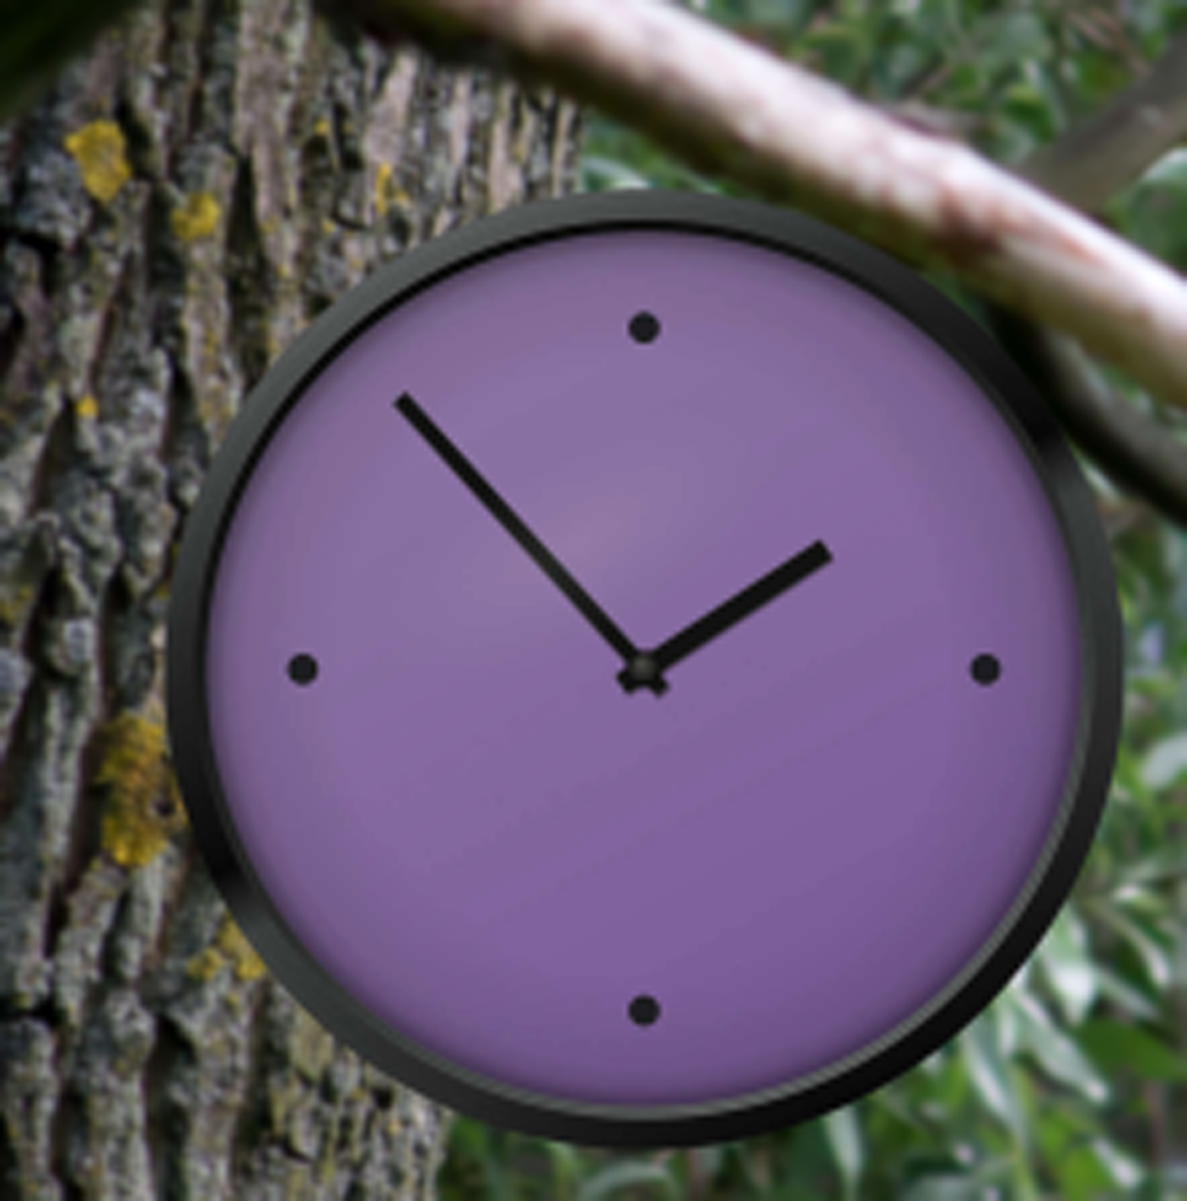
1h53
